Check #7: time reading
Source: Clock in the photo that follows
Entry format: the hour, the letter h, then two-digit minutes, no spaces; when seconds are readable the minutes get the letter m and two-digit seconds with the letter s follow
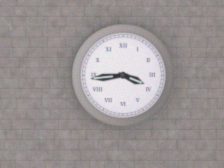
3h44
